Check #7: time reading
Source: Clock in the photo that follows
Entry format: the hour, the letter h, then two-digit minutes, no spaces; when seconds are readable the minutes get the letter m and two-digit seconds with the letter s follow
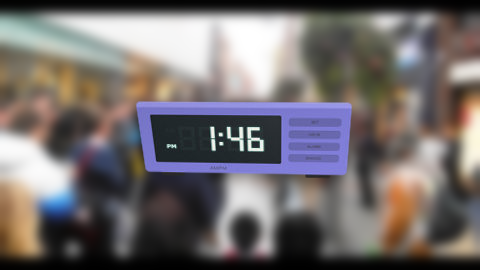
1h46
